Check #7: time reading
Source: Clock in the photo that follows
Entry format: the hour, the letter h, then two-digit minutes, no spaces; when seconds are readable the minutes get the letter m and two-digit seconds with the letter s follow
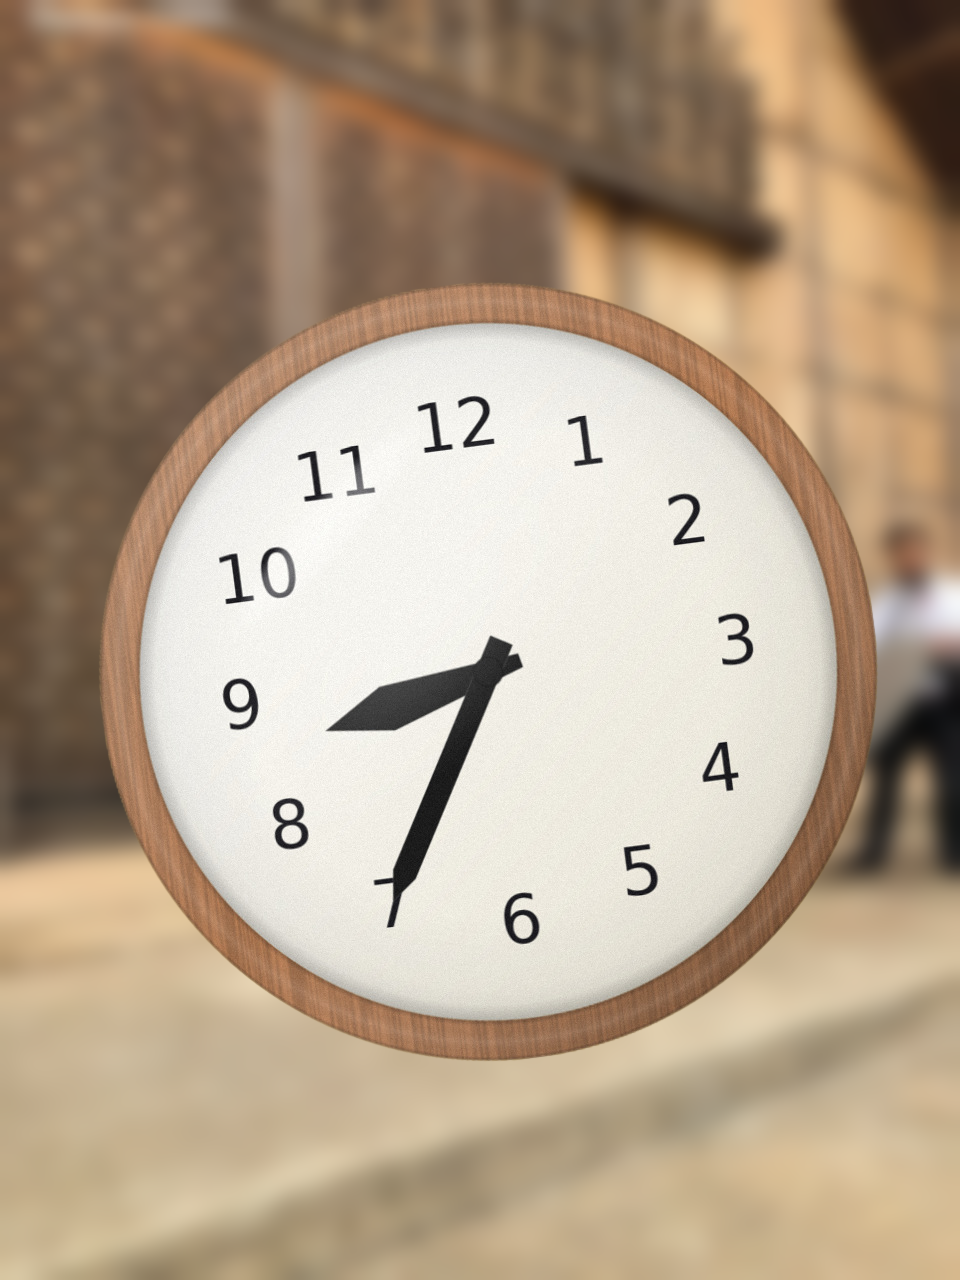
8h35
